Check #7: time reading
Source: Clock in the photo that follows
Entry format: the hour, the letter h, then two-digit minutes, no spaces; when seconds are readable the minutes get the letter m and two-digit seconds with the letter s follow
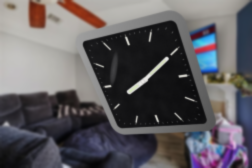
8h10
